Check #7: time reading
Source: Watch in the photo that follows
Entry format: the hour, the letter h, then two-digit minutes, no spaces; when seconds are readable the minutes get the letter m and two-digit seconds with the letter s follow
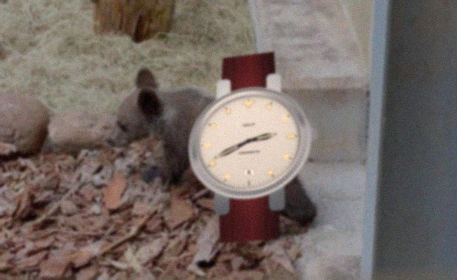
2h41
